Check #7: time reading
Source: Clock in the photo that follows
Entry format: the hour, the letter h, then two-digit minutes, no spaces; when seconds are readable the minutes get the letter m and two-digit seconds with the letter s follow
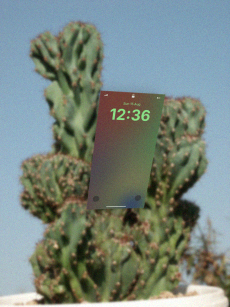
12h36
